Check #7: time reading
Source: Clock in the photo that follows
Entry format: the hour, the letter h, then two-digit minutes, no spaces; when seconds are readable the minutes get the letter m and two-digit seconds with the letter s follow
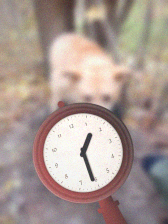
1h31
